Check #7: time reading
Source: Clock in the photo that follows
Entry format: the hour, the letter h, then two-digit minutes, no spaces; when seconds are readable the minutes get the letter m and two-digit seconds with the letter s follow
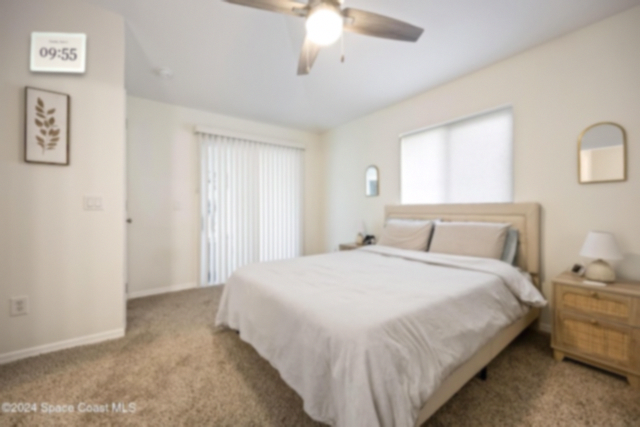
9h55
